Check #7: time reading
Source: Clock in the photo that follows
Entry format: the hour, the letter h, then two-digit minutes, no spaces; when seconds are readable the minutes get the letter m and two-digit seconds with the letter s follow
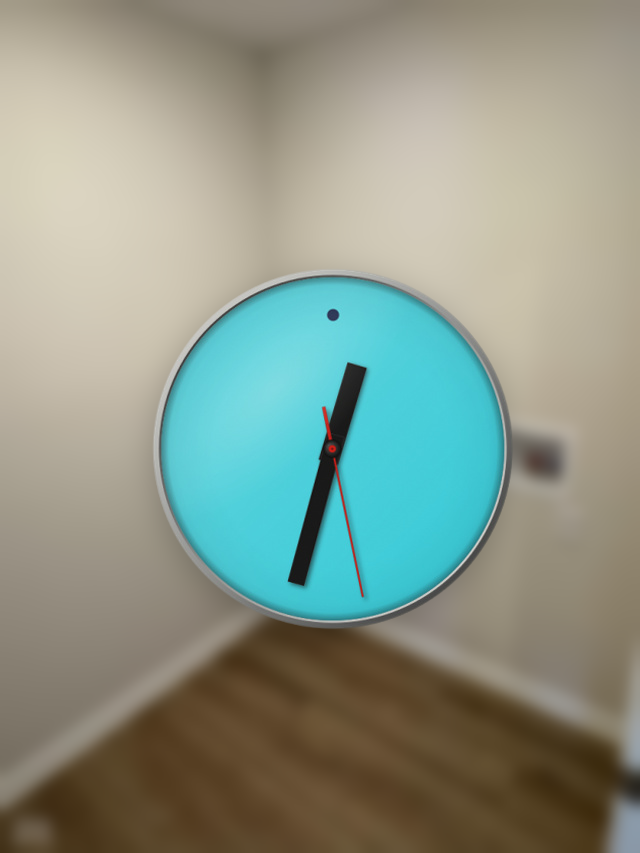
12h32m28s
